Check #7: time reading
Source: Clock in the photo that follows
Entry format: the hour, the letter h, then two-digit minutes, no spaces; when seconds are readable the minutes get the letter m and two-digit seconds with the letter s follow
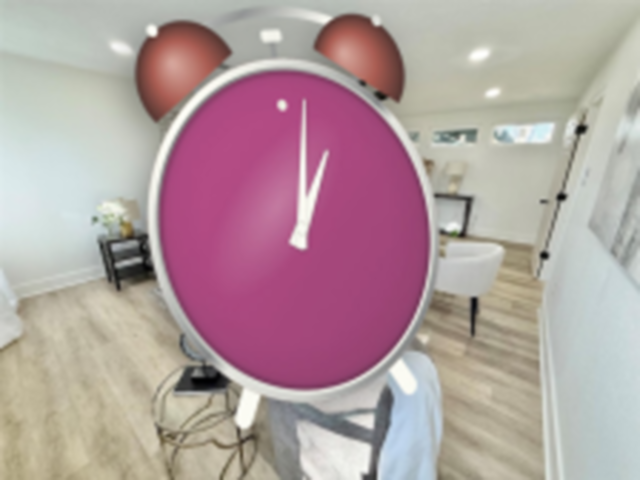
1h02
